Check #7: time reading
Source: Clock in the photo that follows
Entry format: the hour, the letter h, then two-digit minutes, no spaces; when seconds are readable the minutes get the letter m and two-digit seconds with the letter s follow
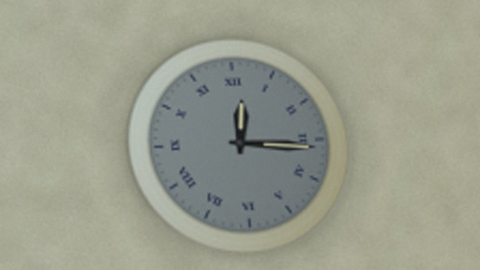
12h16
